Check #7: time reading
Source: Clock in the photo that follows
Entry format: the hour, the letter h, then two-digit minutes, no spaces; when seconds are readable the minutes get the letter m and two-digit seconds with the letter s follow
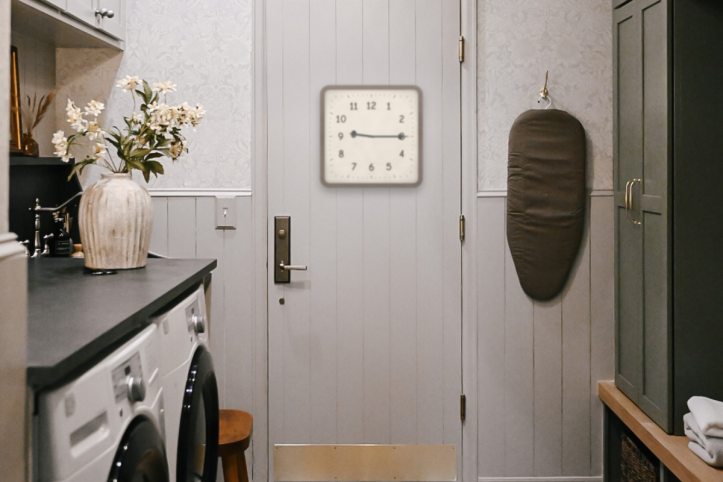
9h15
